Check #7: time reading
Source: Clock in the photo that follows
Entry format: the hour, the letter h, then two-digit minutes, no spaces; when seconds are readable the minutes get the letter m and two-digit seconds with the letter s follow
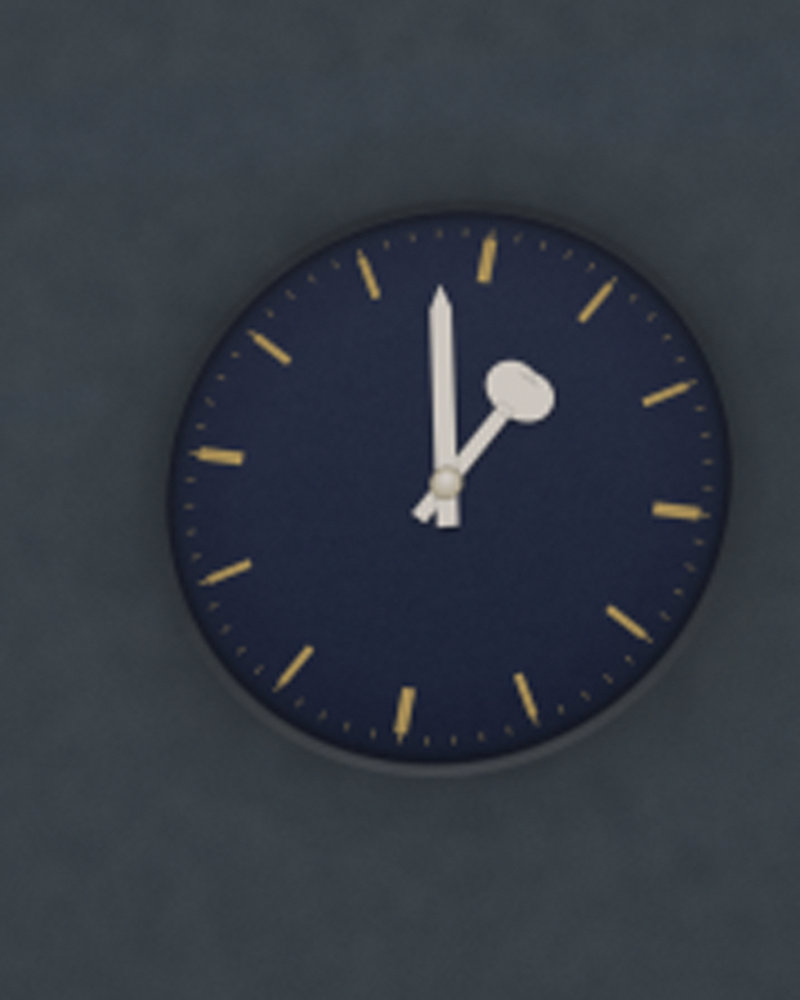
12h58
